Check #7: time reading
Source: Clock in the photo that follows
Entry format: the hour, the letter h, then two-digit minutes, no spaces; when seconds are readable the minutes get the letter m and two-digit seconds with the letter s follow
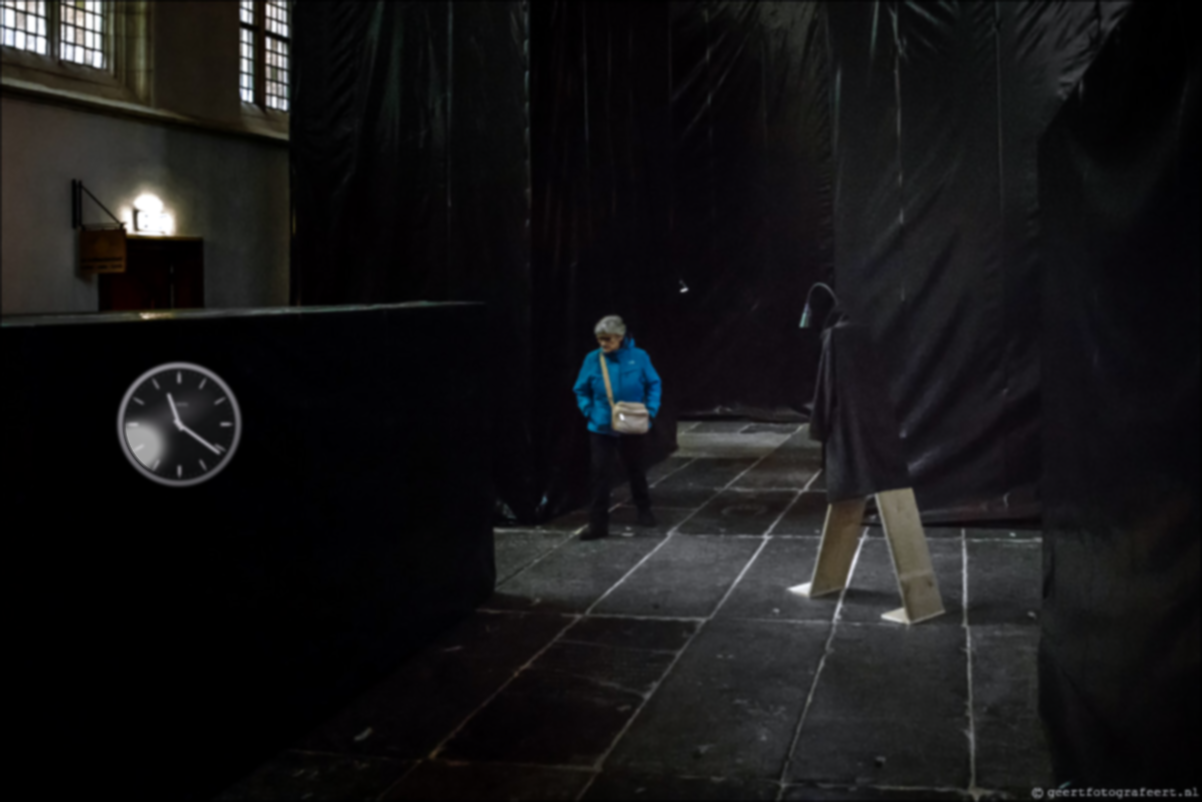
11h21
